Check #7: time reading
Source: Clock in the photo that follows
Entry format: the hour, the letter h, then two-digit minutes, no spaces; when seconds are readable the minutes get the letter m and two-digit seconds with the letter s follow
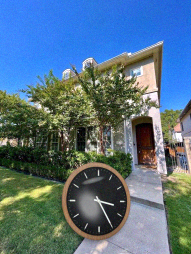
3h25
